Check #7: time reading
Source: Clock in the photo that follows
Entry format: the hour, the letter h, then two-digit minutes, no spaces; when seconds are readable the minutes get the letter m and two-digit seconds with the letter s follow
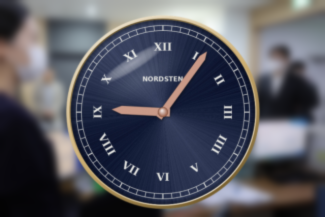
9h06
